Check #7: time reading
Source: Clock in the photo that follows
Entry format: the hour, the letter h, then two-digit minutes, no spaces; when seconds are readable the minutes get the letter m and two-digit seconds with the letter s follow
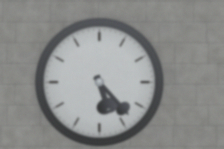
5h23
